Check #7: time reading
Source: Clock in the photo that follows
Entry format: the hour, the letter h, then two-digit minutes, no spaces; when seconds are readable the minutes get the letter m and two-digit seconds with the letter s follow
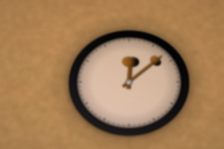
12h08
